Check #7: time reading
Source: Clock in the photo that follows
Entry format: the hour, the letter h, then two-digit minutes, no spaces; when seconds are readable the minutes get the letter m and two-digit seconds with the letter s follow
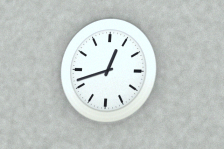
12h42
